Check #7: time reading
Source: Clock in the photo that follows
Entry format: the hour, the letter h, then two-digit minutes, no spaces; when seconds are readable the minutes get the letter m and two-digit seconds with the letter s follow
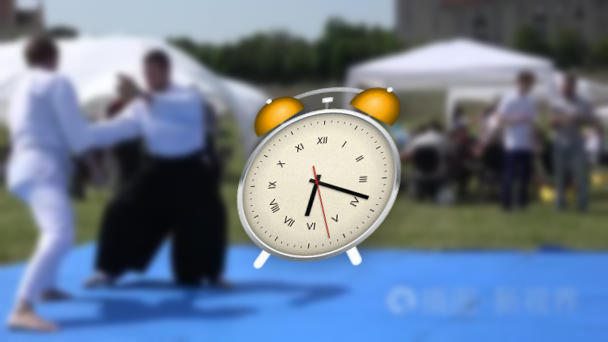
6h18m27s
